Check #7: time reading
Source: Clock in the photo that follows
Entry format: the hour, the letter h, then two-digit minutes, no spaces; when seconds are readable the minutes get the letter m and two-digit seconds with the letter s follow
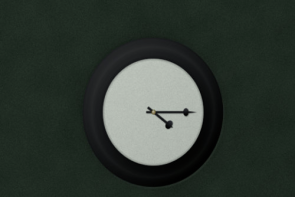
4h15
